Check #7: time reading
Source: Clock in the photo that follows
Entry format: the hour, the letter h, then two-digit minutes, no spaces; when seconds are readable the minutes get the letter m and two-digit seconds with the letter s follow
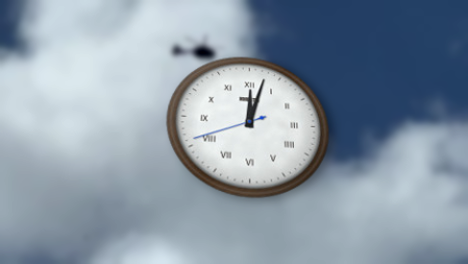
12h02m41s
